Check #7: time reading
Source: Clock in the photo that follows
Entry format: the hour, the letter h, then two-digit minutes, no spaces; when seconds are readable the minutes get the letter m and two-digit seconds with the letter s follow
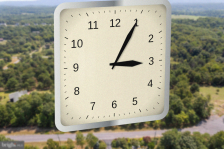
3h05
